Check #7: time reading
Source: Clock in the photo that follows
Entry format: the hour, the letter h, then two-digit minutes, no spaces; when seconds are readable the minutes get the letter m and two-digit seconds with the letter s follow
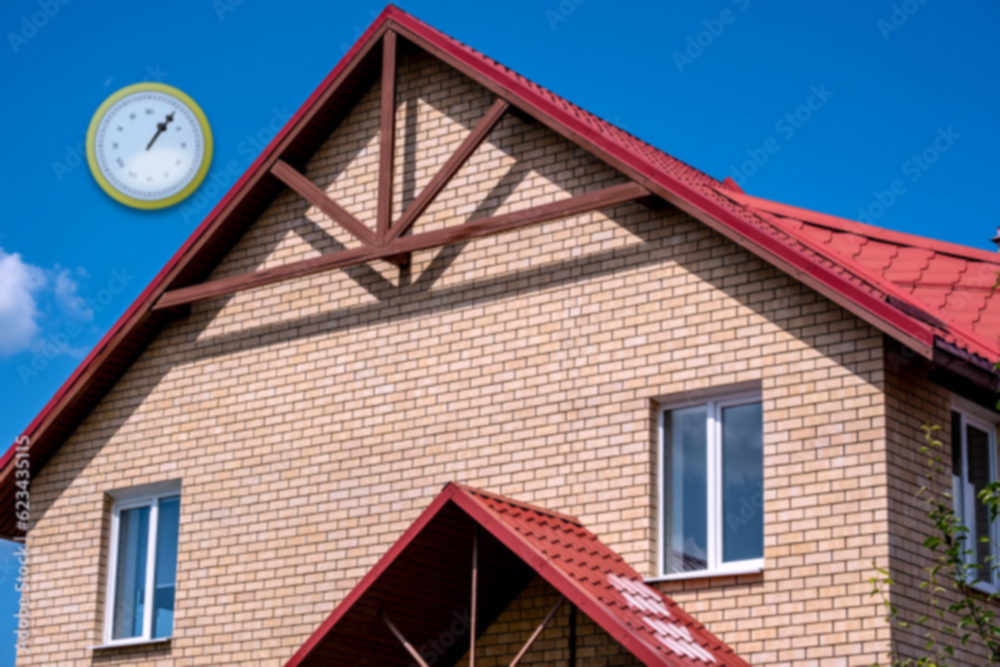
1h06
